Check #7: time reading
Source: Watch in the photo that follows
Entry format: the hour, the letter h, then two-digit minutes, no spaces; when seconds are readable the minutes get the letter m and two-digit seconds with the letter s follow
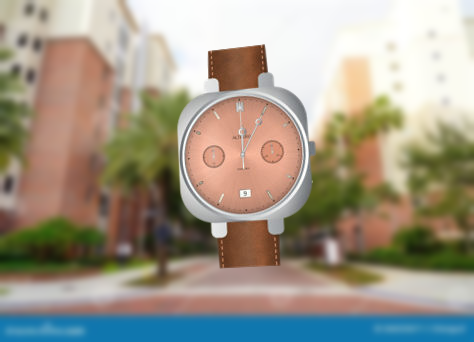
12h05
